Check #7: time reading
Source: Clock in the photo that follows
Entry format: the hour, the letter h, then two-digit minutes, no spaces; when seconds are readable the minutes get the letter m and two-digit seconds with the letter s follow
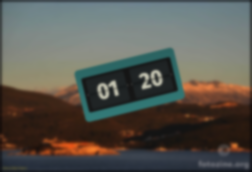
1h20
